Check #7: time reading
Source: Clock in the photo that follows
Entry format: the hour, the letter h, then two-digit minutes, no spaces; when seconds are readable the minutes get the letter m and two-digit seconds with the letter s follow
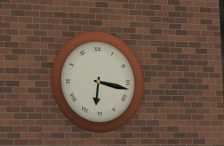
6h17
